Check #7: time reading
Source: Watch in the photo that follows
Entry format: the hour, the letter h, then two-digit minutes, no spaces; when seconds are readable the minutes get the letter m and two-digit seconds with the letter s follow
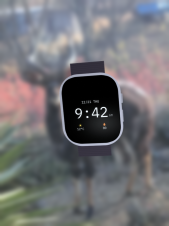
9h42
